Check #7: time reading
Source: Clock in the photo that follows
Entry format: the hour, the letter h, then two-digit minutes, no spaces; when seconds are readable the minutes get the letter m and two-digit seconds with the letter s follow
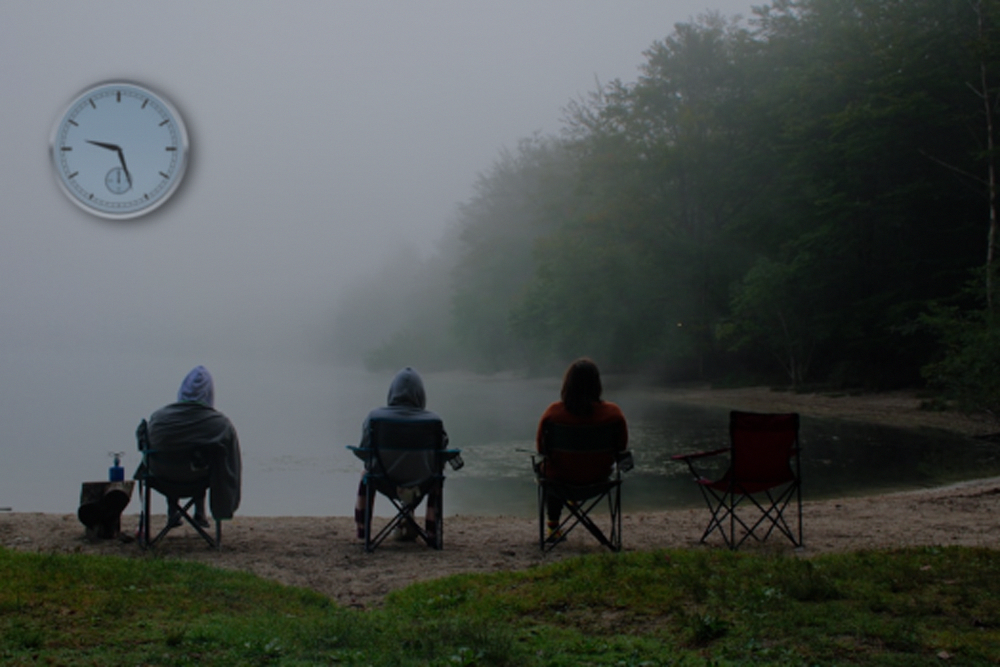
9h27
